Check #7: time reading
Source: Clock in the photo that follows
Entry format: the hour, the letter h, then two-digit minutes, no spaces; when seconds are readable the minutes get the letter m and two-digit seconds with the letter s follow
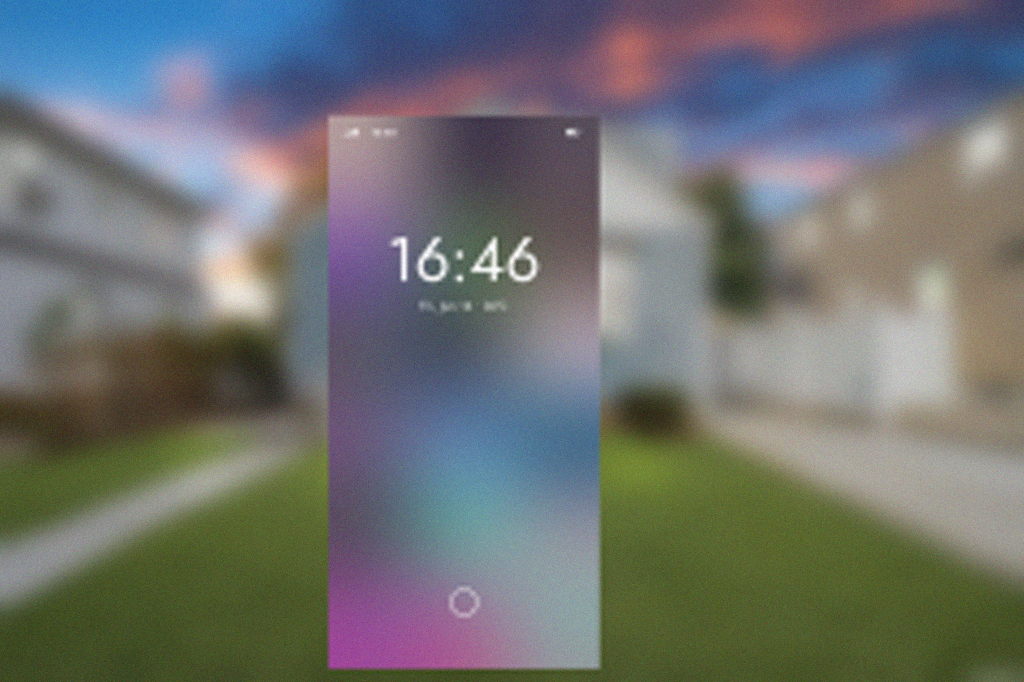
16h46
